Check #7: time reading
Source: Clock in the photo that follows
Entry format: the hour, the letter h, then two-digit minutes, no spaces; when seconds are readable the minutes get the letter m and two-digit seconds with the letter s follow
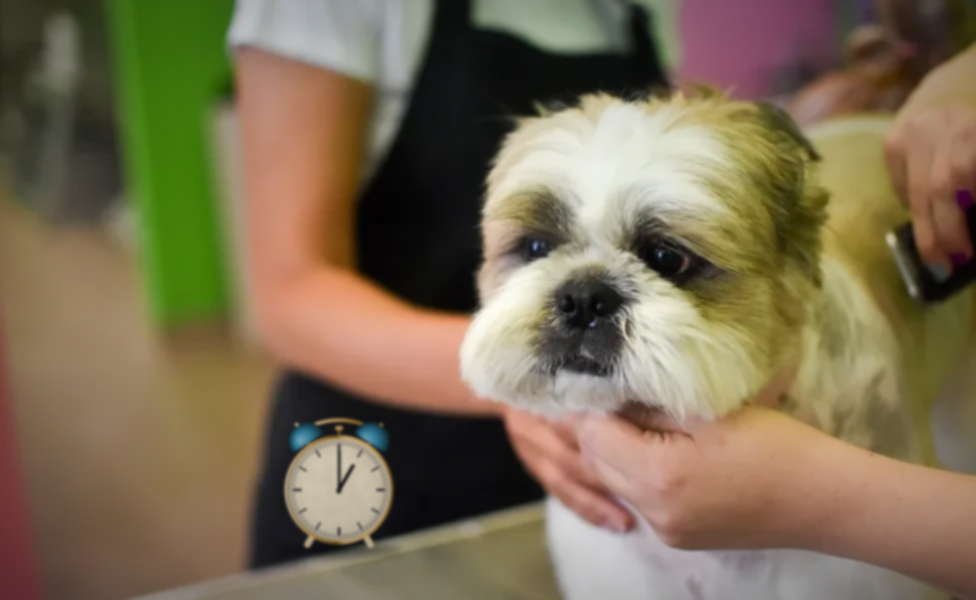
1h00
